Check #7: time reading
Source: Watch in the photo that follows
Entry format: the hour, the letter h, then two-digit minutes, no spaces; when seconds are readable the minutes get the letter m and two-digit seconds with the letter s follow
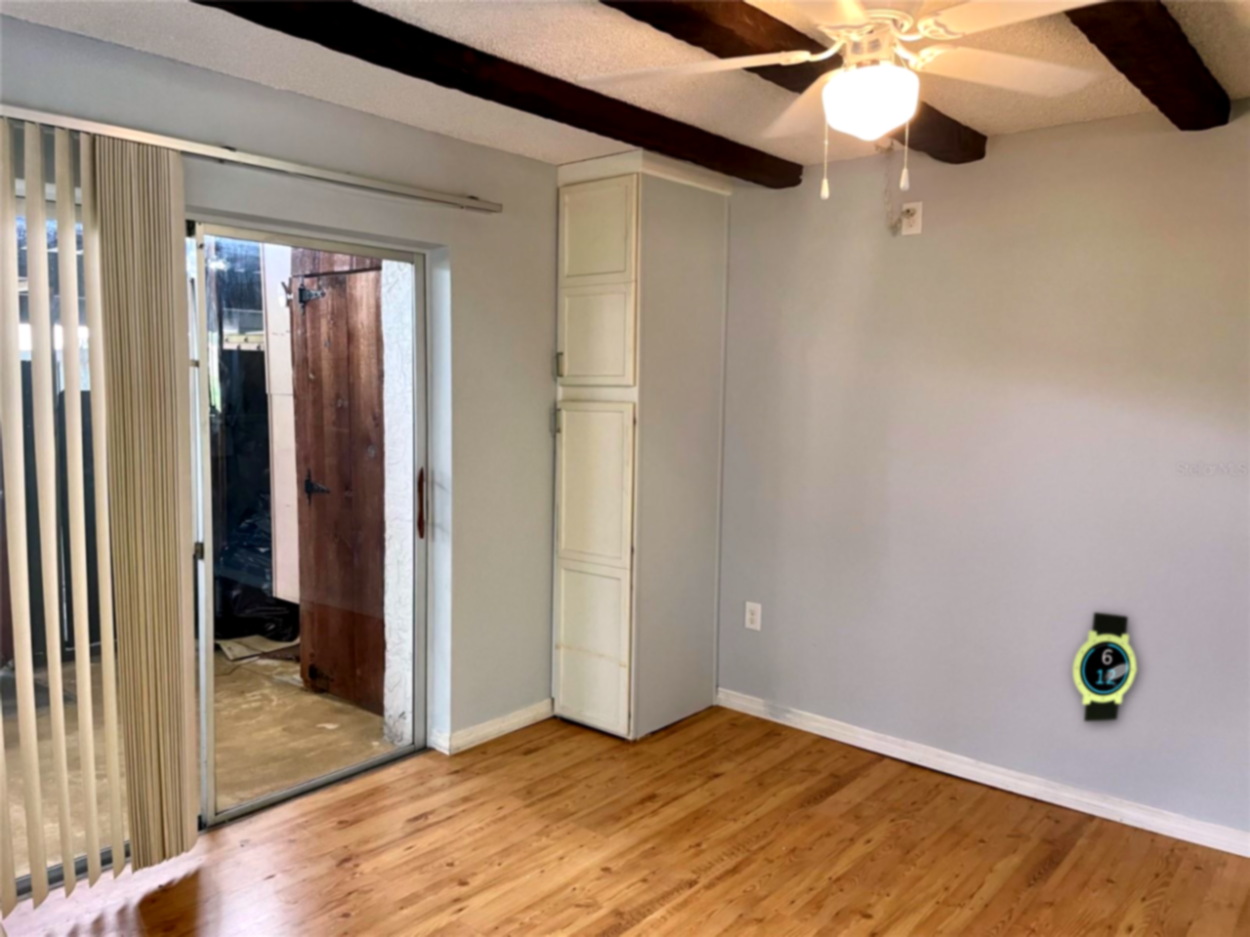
6h12
